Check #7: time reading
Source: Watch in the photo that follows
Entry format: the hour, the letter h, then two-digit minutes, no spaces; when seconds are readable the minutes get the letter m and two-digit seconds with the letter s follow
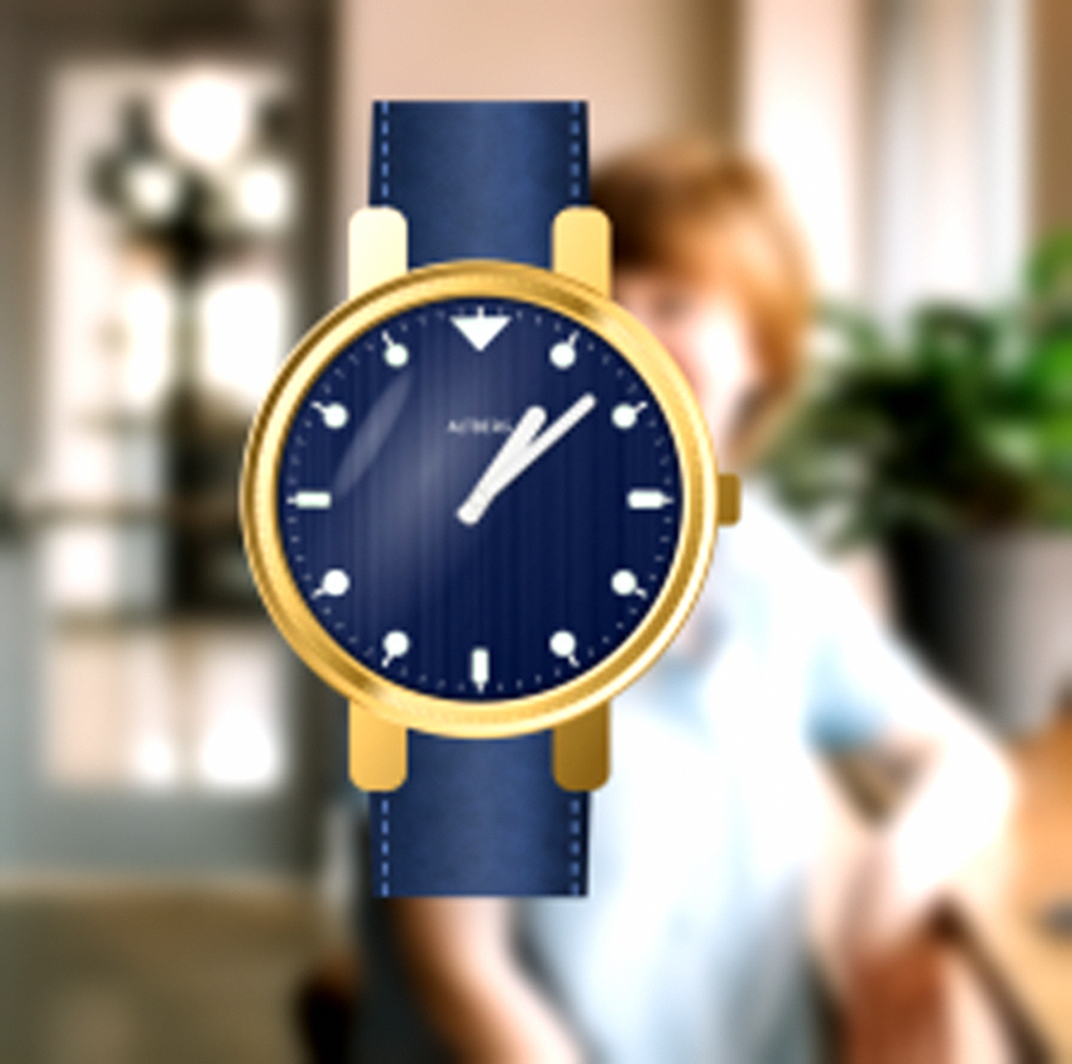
1h08
